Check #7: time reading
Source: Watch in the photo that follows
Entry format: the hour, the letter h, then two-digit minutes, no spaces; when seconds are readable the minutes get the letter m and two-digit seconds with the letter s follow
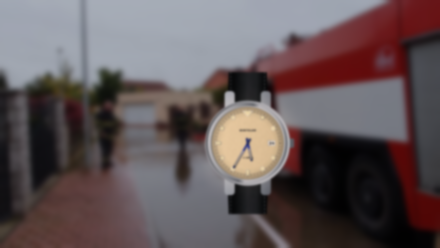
5h35
